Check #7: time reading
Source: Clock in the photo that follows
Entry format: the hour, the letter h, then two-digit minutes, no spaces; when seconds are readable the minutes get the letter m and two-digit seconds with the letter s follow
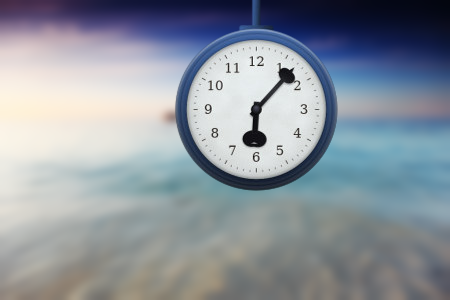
6h07
